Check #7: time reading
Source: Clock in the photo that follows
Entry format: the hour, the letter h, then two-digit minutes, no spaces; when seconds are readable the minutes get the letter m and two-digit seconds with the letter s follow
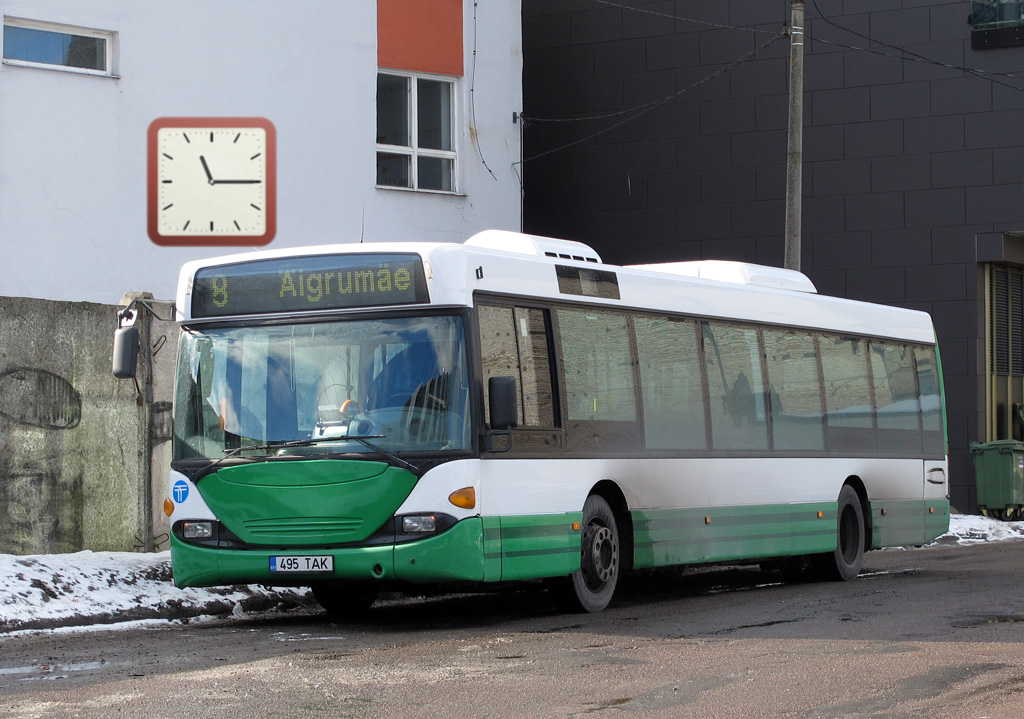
11h15
